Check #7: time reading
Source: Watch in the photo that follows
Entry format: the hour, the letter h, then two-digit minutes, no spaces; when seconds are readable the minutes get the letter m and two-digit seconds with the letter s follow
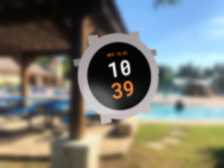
10h39
